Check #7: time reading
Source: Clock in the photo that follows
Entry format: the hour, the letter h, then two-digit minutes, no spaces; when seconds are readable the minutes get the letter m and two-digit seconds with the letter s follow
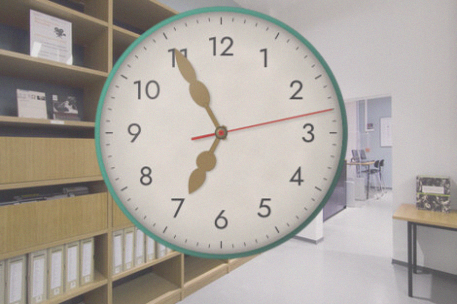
6h55m13s
